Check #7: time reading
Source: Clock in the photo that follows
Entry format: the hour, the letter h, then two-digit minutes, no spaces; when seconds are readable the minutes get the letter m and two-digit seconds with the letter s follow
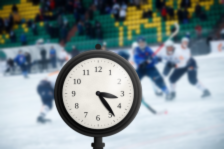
3h24
